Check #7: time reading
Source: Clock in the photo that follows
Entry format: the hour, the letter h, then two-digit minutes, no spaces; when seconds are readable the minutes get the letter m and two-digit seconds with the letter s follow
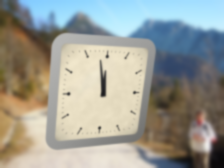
11h58
